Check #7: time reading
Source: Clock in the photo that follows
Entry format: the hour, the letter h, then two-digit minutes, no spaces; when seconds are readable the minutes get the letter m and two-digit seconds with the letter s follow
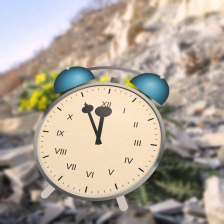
11h55
